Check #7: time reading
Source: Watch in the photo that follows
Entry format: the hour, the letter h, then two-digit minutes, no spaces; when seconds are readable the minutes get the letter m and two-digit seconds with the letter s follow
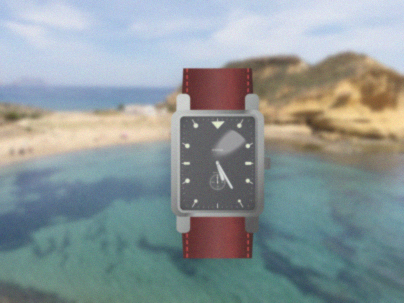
5h25
